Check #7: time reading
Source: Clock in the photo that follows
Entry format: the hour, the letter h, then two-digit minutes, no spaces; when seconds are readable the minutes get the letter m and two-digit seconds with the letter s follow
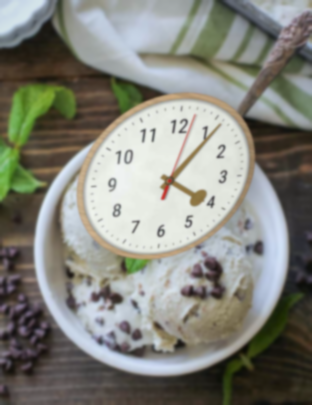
4h06m02s
